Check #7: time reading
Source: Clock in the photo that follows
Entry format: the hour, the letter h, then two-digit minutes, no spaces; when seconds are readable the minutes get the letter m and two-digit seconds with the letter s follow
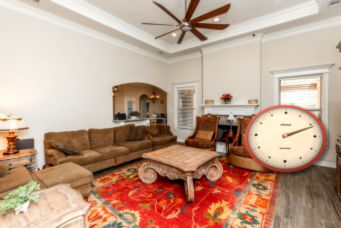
2h11
